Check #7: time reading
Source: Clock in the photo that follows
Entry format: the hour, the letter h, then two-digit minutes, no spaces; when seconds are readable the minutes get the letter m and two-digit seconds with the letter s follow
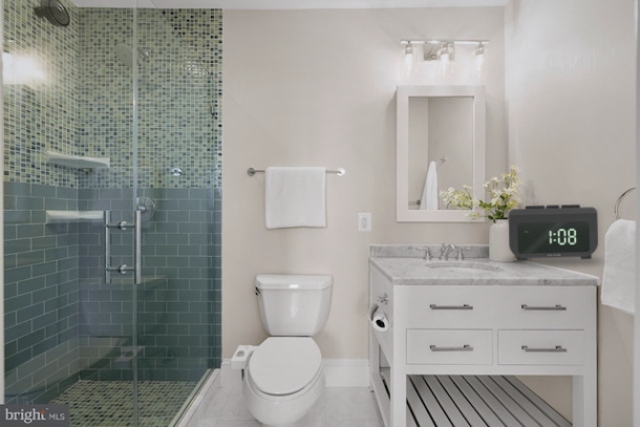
1h08
